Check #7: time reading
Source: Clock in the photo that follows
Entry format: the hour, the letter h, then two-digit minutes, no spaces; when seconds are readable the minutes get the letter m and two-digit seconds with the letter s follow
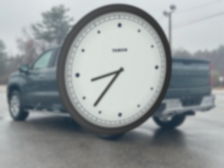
8h37
